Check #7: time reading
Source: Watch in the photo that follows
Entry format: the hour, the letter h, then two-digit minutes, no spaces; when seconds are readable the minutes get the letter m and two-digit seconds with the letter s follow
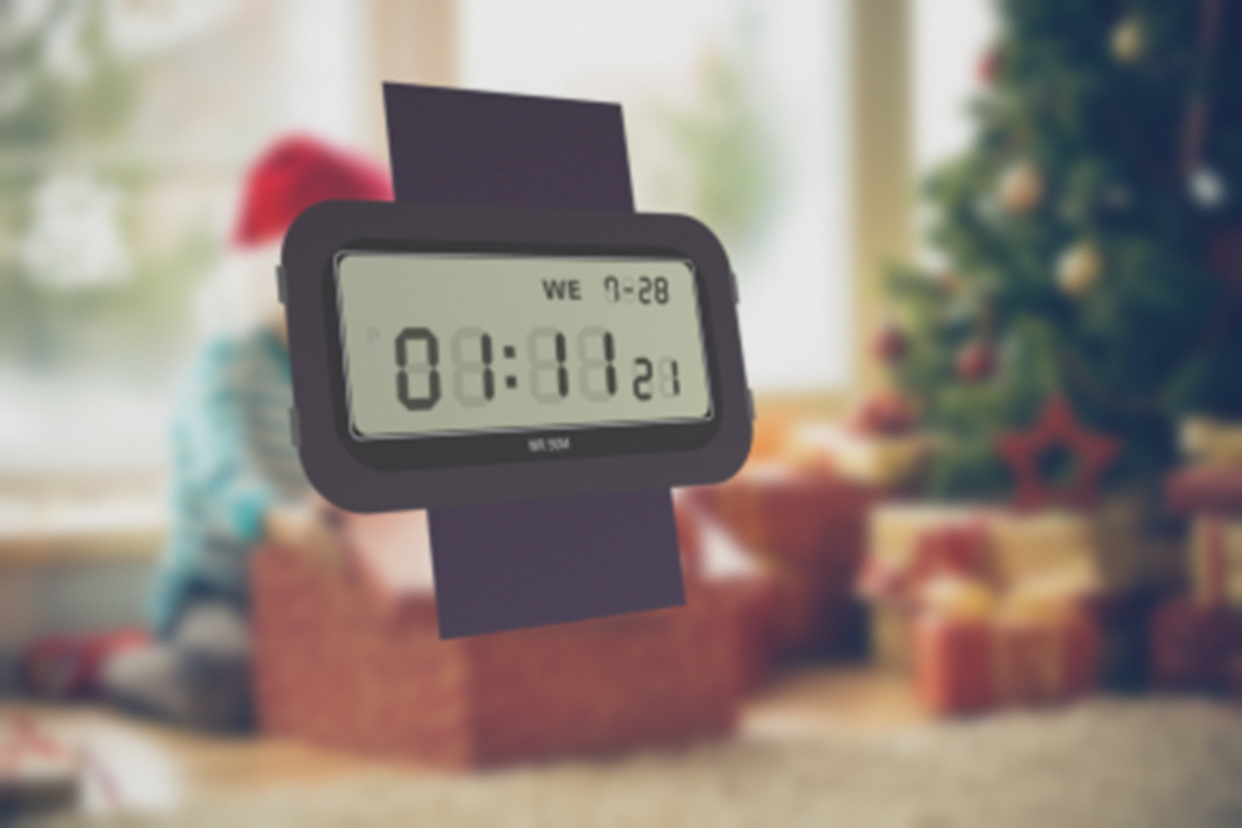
1h11m21s
